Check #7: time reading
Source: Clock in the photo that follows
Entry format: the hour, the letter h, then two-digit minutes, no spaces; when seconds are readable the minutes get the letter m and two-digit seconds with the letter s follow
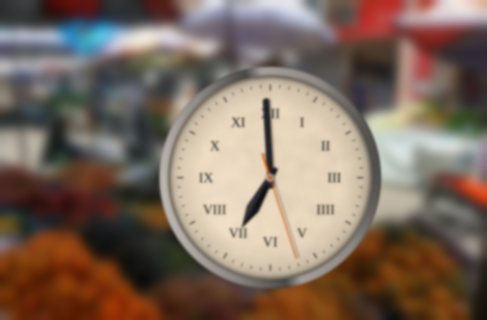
6h59m27s
